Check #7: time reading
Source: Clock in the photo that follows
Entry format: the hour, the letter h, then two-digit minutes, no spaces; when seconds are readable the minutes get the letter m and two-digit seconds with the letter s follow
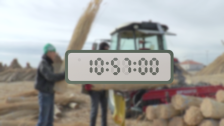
10h57m00s
